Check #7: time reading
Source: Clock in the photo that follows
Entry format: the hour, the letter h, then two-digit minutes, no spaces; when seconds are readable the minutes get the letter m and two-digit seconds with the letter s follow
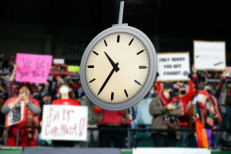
10h35
